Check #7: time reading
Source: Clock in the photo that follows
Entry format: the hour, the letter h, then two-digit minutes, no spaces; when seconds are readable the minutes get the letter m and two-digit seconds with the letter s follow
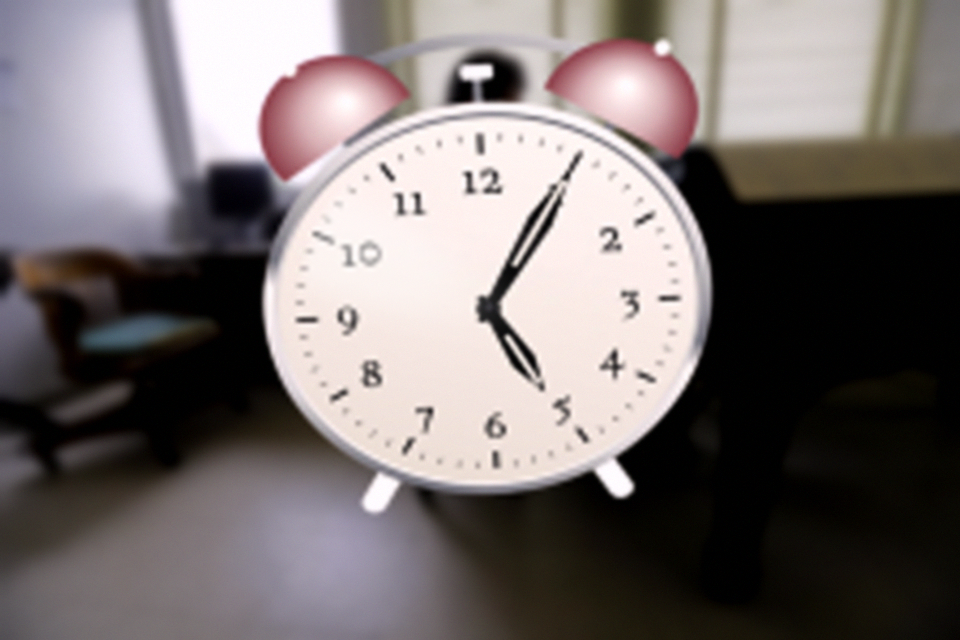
5h05
